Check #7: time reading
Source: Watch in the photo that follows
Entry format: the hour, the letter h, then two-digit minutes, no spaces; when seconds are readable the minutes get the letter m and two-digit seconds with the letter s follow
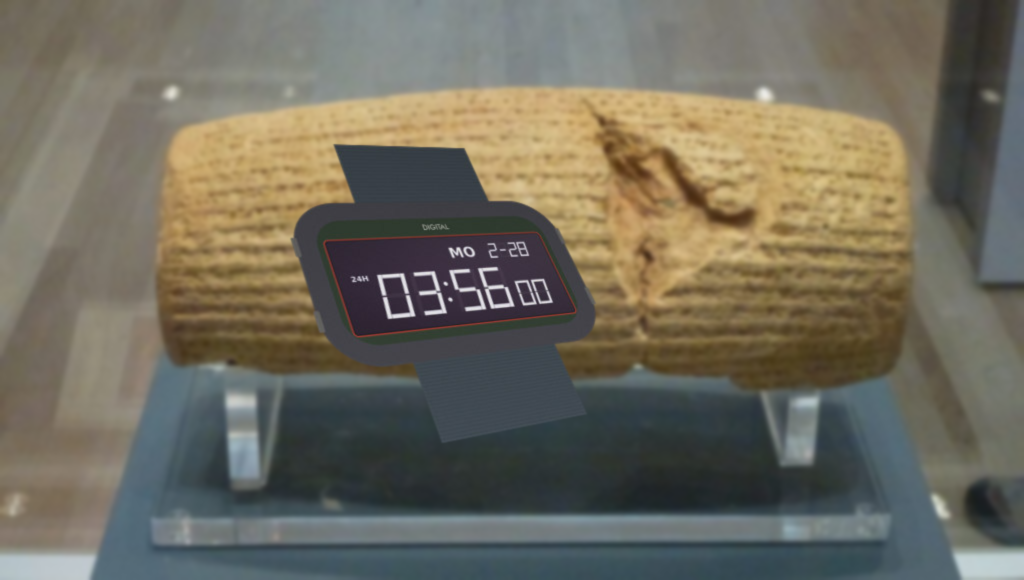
3h56m00s
